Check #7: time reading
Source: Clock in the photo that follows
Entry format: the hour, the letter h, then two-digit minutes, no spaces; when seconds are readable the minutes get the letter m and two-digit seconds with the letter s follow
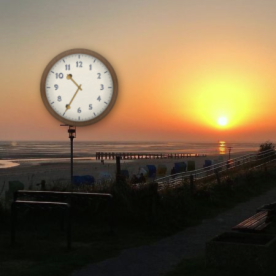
10h35
